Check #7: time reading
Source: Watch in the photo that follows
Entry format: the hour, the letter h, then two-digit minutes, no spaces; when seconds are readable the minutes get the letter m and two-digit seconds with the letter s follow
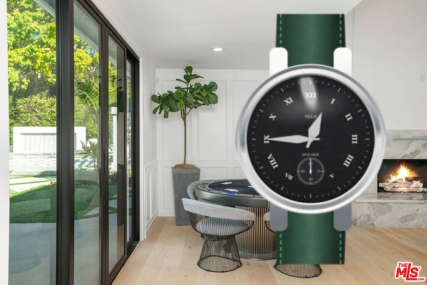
12h45
